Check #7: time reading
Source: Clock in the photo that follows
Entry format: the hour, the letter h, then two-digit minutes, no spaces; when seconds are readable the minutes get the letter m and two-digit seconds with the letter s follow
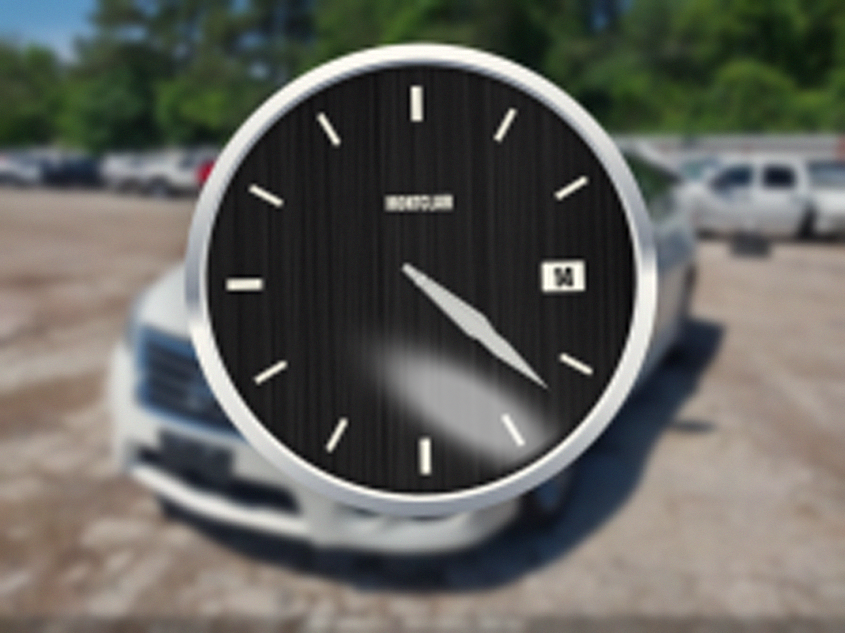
4h22
